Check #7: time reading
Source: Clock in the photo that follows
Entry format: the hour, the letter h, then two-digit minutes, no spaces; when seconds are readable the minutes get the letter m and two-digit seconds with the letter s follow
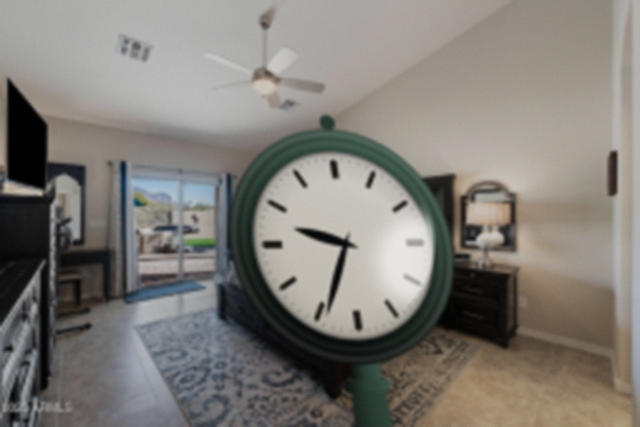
9h34
